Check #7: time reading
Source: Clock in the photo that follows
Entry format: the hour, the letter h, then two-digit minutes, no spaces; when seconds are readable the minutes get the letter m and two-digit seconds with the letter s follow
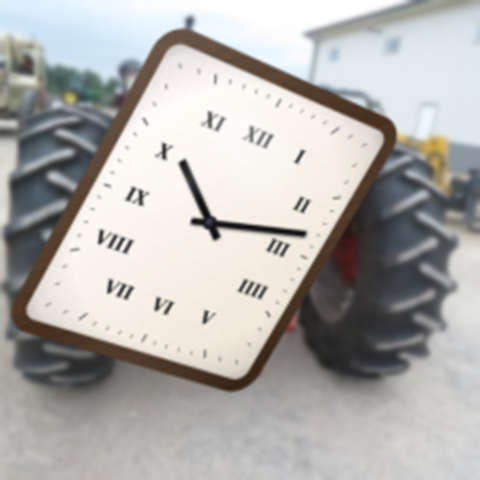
10h13
